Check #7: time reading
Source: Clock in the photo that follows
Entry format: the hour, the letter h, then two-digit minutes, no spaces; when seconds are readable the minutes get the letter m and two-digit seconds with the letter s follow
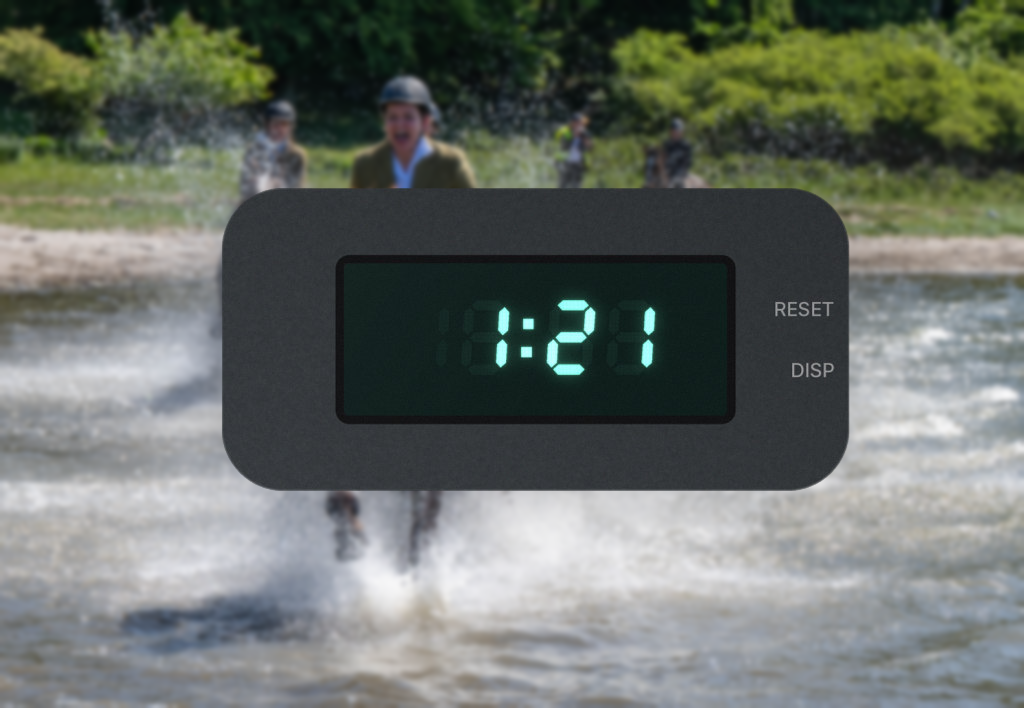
1h21
